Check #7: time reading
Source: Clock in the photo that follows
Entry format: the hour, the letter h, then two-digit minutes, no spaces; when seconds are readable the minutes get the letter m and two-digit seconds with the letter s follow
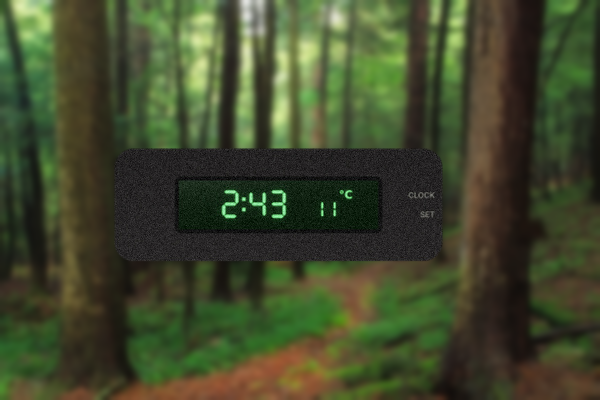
2h43
